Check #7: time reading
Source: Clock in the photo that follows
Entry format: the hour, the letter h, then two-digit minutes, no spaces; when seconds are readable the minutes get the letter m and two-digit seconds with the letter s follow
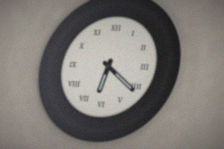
6h21
